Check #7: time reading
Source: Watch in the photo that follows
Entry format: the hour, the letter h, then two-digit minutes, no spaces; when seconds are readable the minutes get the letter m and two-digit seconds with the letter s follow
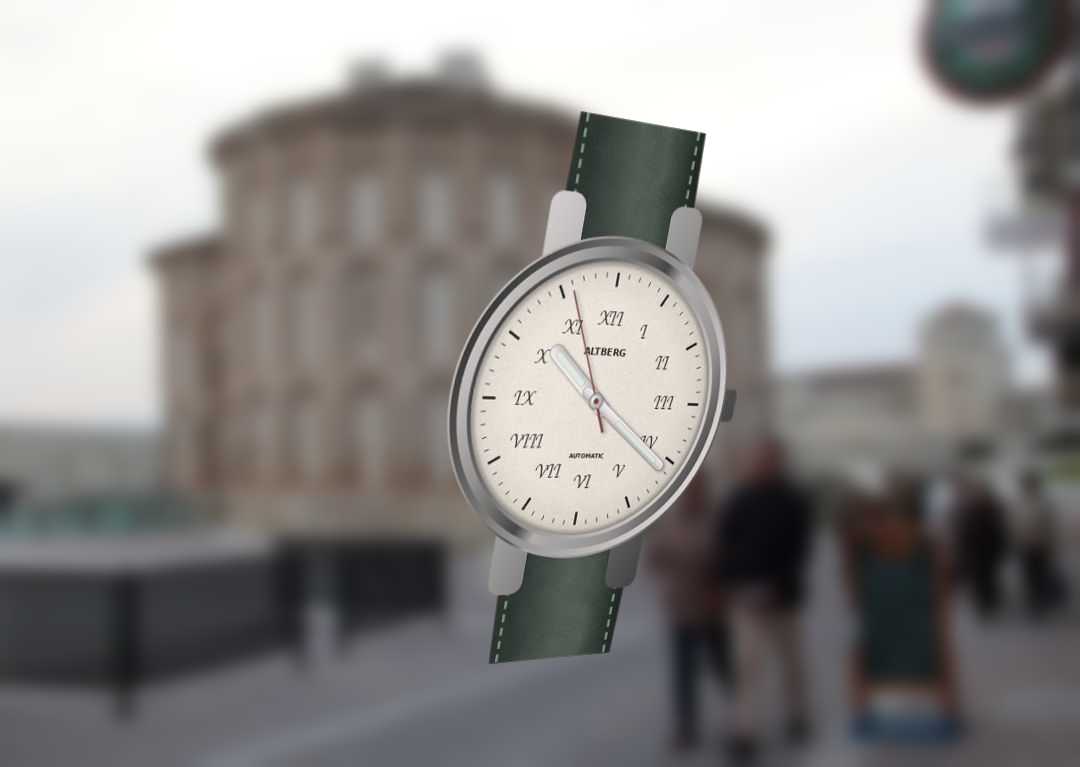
10h20m56s
